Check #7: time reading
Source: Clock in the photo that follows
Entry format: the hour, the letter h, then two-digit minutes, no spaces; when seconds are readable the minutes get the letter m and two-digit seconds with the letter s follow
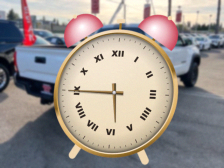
5h45
